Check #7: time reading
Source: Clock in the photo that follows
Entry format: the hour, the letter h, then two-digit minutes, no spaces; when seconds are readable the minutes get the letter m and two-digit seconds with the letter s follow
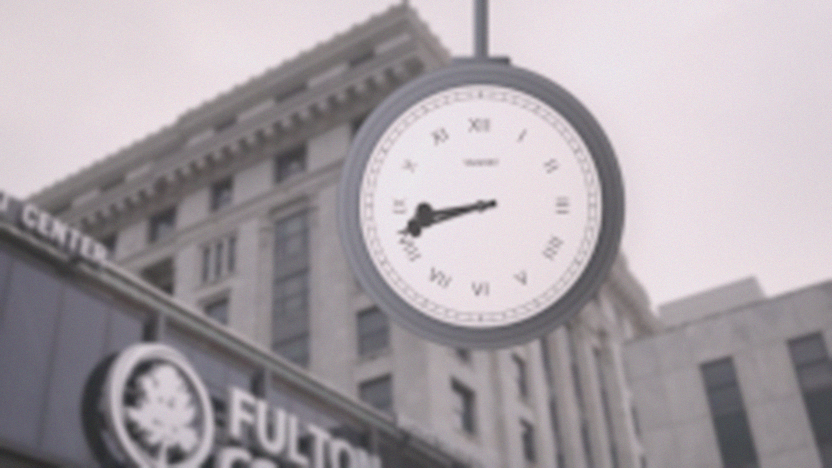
8h42
